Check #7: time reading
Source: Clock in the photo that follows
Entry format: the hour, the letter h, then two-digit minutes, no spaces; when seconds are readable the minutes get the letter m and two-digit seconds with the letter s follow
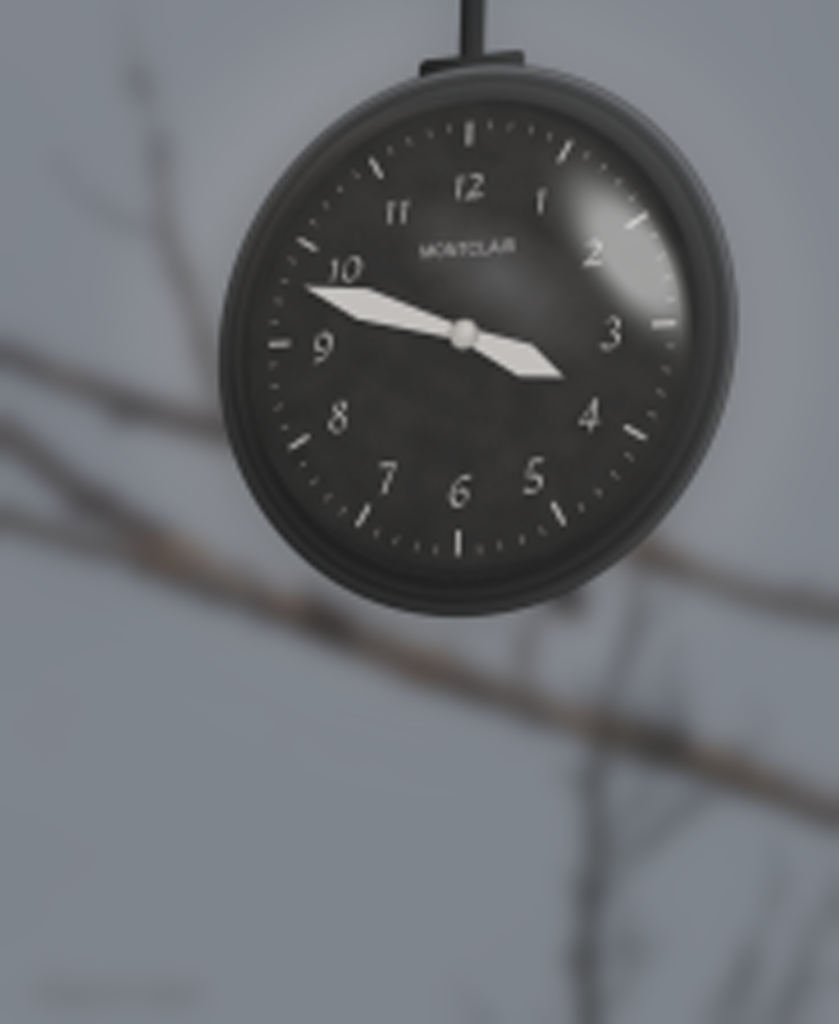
3h48
